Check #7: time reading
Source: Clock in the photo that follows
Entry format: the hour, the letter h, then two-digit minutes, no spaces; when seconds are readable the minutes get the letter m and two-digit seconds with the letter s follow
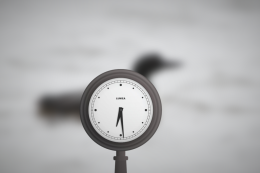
6h29
